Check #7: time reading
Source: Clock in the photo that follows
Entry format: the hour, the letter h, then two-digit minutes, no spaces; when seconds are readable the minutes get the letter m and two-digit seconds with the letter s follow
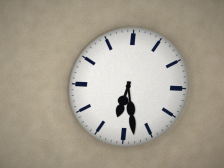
6h28
